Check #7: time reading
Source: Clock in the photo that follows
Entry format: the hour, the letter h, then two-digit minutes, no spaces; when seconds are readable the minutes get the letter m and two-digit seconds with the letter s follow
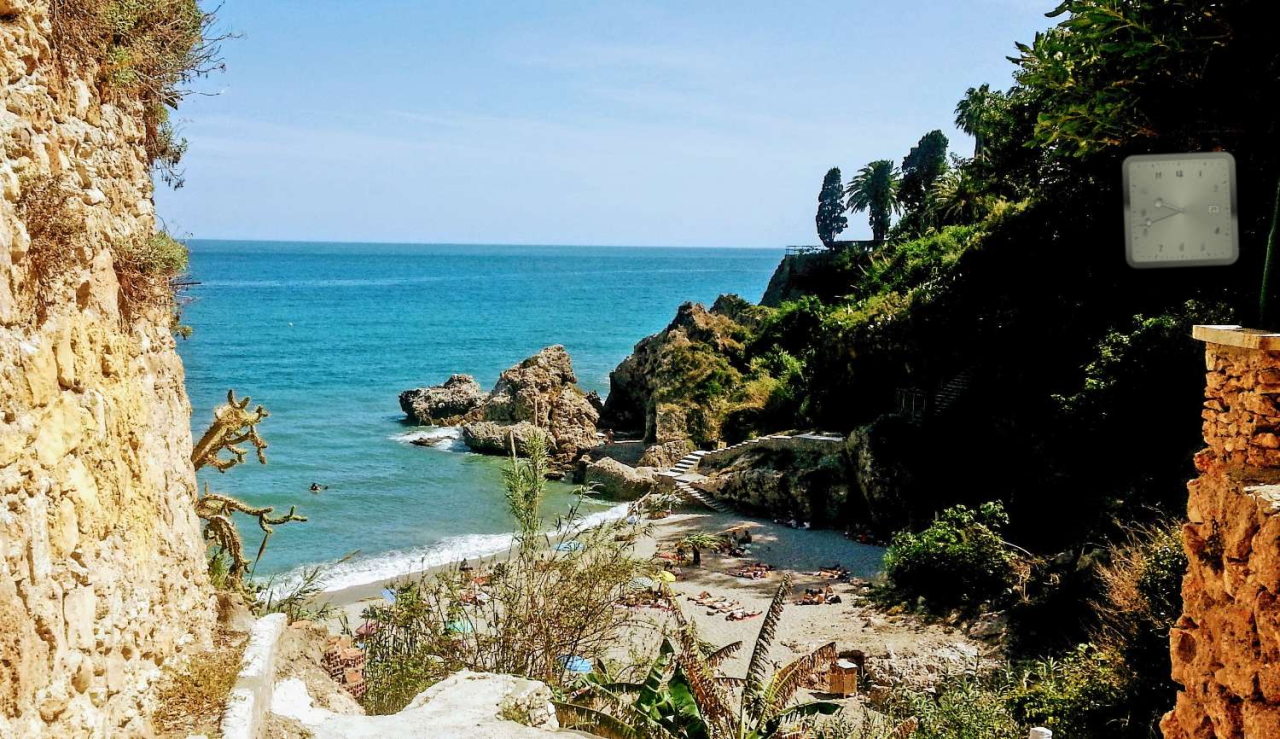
9h42
